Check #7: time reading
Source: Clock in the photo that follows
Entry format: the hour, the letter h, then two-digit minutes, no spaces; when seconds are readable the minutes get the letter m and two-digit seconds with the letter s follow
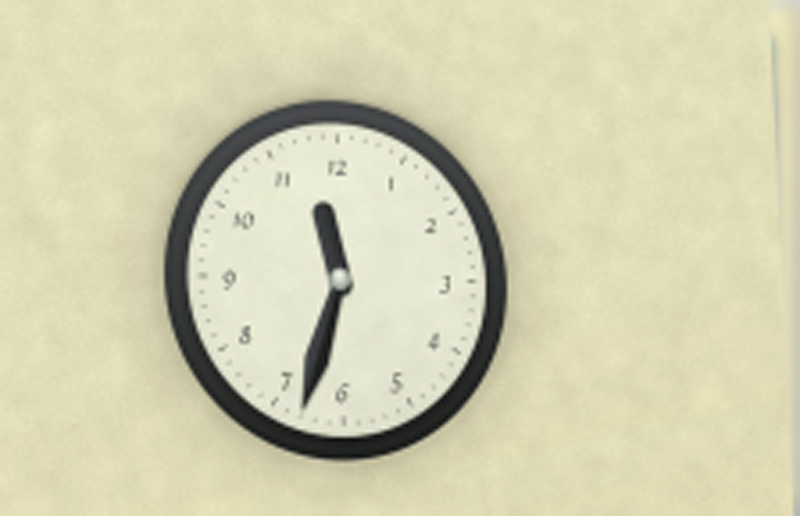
11h33
